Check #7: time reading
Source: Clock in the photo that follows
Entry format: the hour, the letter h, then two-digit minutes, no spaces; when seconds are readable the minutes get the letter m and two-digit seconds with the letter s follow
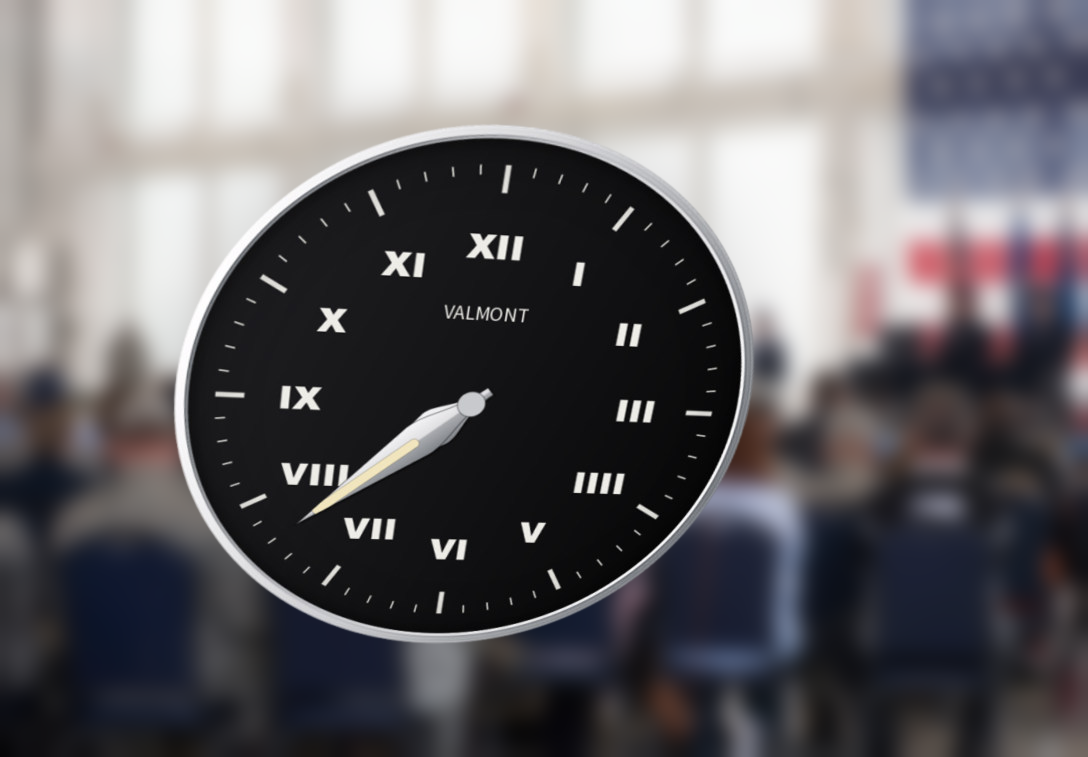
7h38
